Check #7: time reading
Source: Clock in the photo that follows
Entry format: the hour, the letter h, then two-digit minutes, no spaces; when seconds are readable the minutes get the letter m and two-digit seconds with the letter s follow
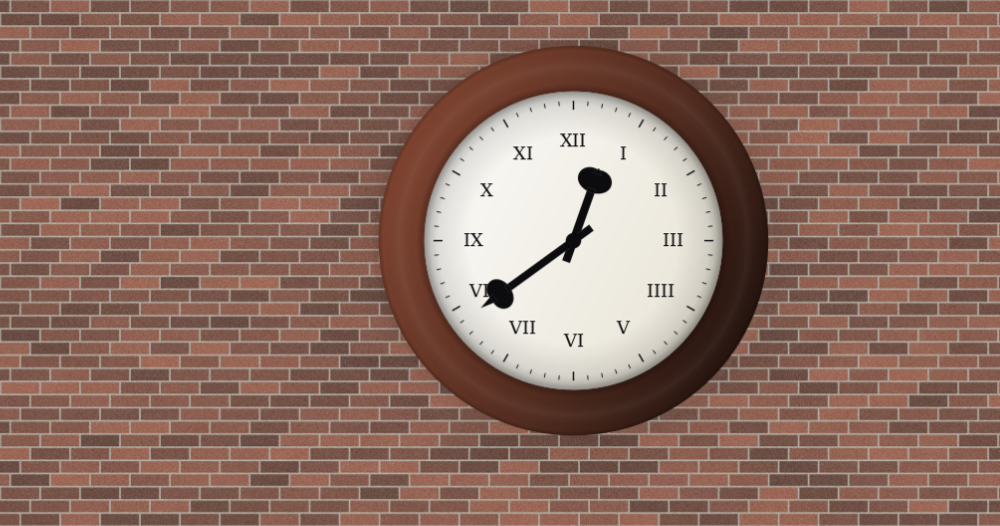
12h39
